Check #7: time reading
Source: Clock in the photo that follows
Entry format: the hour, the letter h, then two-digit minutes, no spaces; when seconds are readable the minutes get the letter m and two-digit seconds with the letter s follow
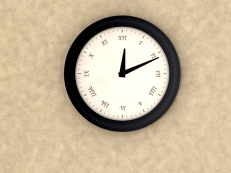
12h11
